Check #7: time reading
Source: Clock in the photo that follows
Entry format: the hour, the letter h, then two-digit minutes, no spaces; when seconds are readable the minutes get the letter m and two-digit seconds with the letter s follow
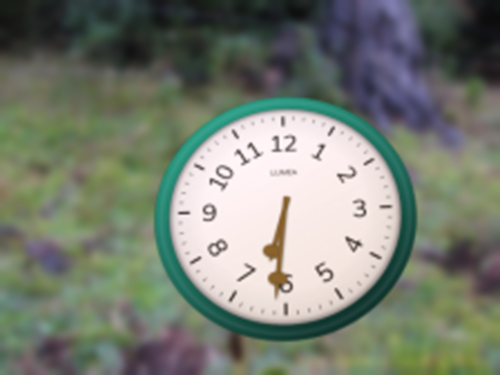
6h31
